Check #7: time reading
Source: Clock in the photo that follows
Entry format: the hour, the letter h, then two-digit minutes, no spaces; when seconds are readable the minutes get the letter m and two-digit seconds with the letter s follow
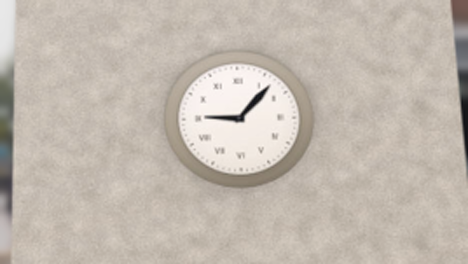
9h07
